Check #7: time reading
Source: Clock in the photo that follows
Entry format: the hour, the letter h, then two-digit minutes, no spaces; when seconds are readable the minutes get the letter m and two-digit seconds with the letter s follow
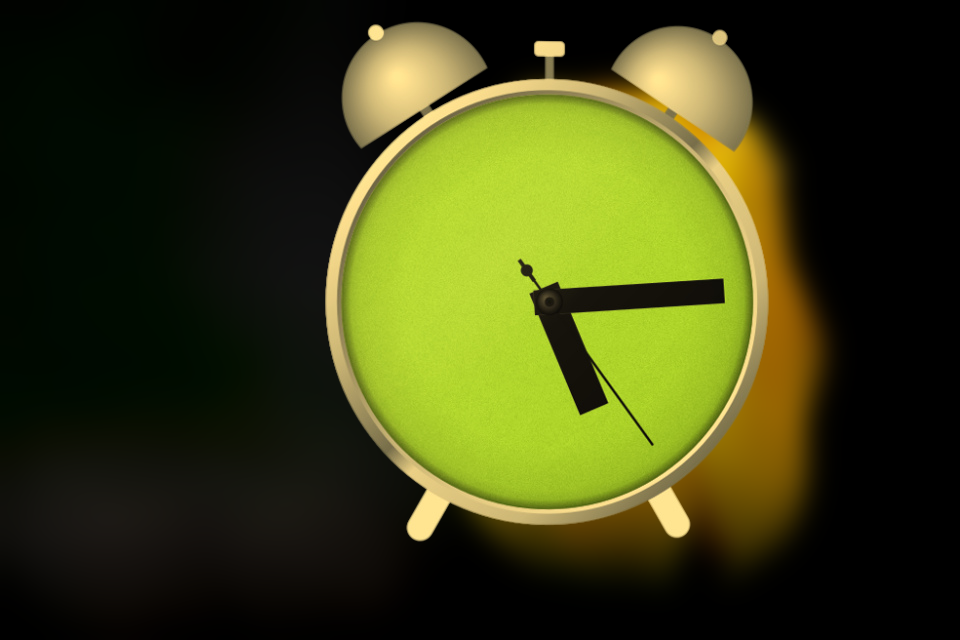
5h14m24s
